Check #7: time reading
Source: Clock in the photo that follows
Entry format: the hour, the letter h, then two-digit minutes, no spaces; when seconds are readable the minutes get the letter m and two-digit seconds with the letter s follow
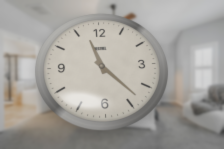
11h23
